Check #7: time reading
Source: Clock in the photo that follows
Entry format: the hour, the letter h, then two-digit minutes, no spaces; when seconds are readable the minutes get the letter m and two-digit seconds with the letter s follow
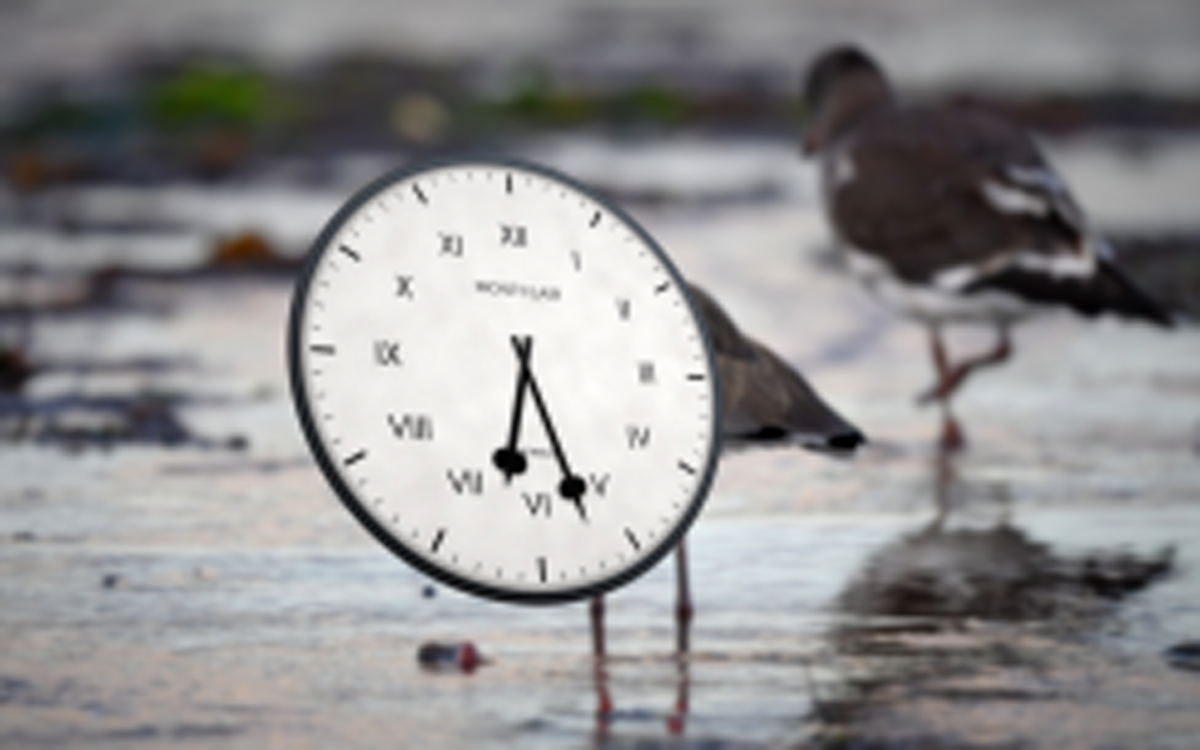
6h27
